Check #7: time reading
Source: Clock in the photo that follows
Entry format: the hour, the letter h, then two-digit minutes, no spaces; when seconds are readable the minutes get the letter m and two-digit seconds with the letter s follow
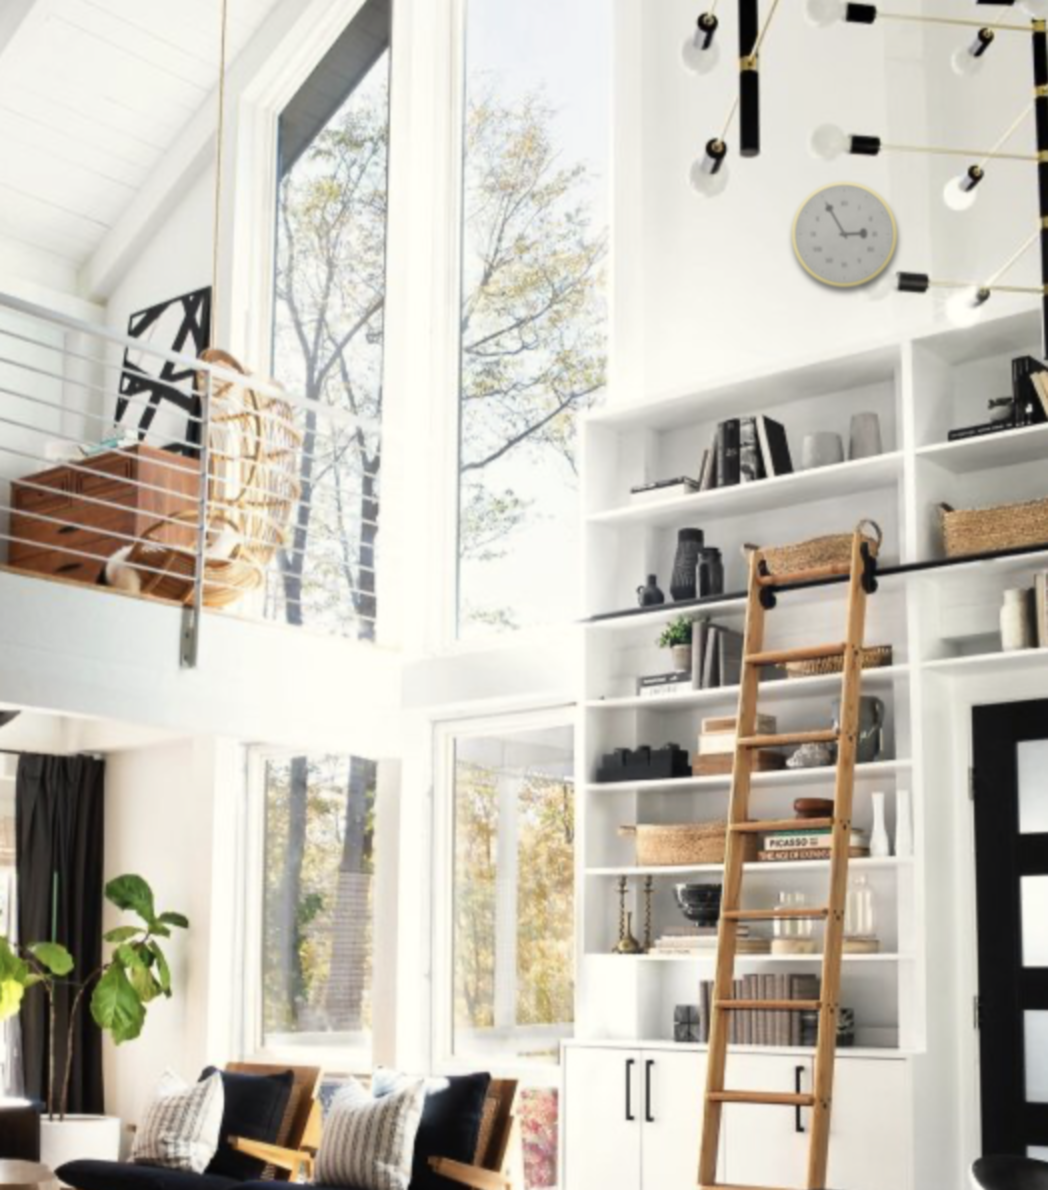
2h55
